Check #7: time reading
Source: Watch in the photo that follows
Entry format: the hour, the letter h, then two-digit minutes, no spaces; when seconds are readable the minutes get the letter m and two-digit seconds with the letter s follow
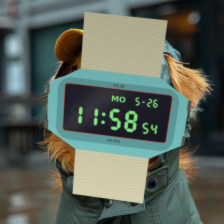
11h58m54s
